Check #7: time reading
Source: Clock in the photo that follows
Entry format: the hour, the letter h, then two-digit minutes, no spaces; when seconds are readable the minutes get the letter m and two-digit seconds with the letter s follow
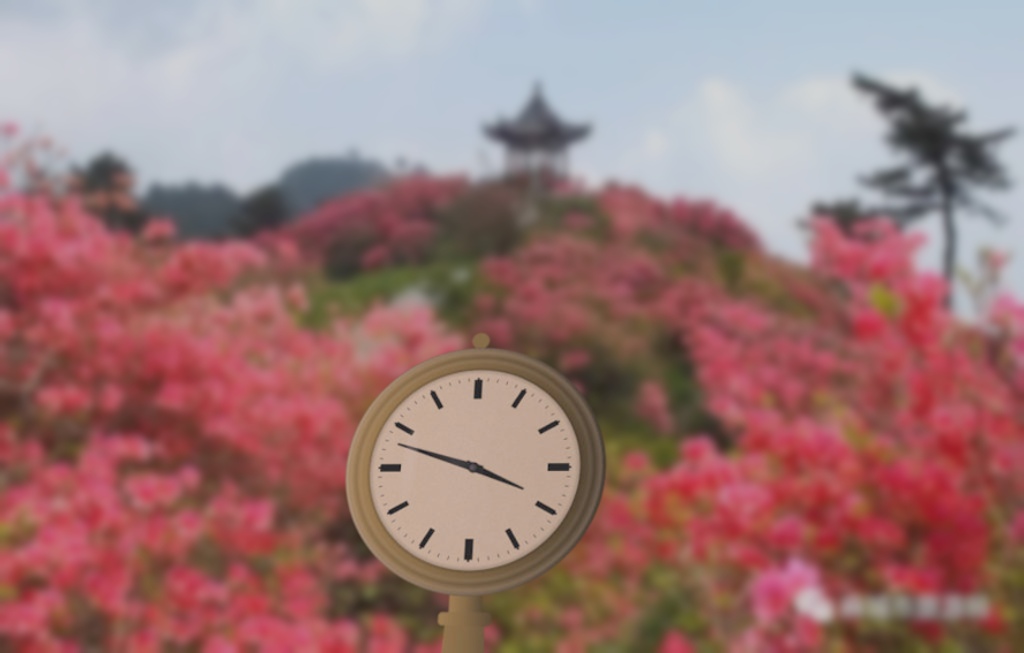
3h48
